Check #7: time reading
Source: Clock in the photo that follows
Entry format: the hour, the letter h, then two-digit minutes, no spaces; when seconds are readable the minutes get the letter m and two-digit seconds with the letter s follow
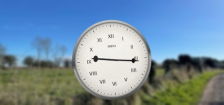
9h16
